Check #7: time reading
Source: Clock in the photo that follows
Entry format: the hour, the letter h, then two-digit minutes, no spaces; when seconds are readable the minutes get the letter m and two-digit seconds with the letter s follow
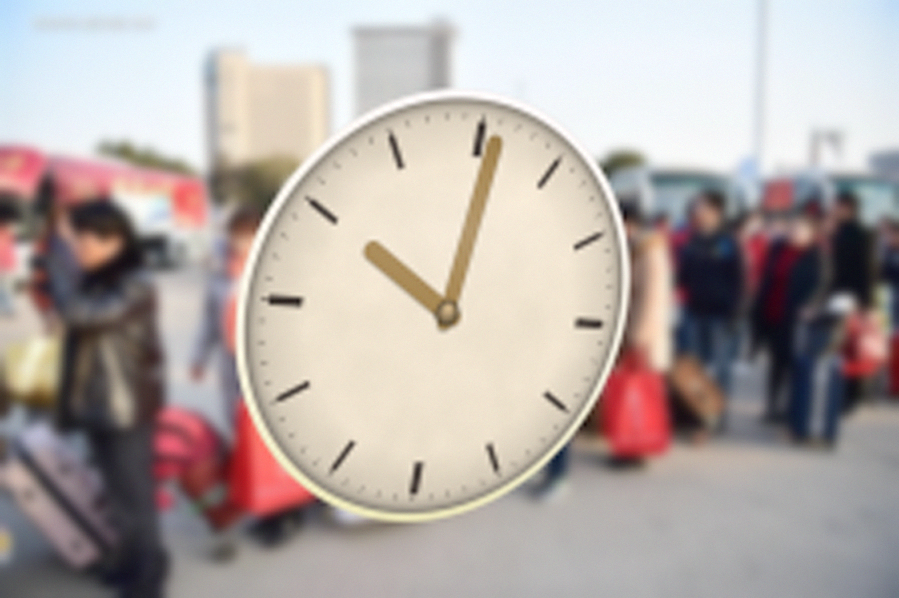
10h01
